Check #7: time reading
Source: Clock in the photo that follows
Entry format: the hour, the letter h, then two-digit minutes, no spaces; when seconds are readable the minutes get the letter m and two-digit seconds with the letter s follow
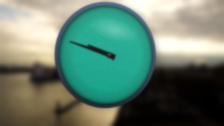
9h48
